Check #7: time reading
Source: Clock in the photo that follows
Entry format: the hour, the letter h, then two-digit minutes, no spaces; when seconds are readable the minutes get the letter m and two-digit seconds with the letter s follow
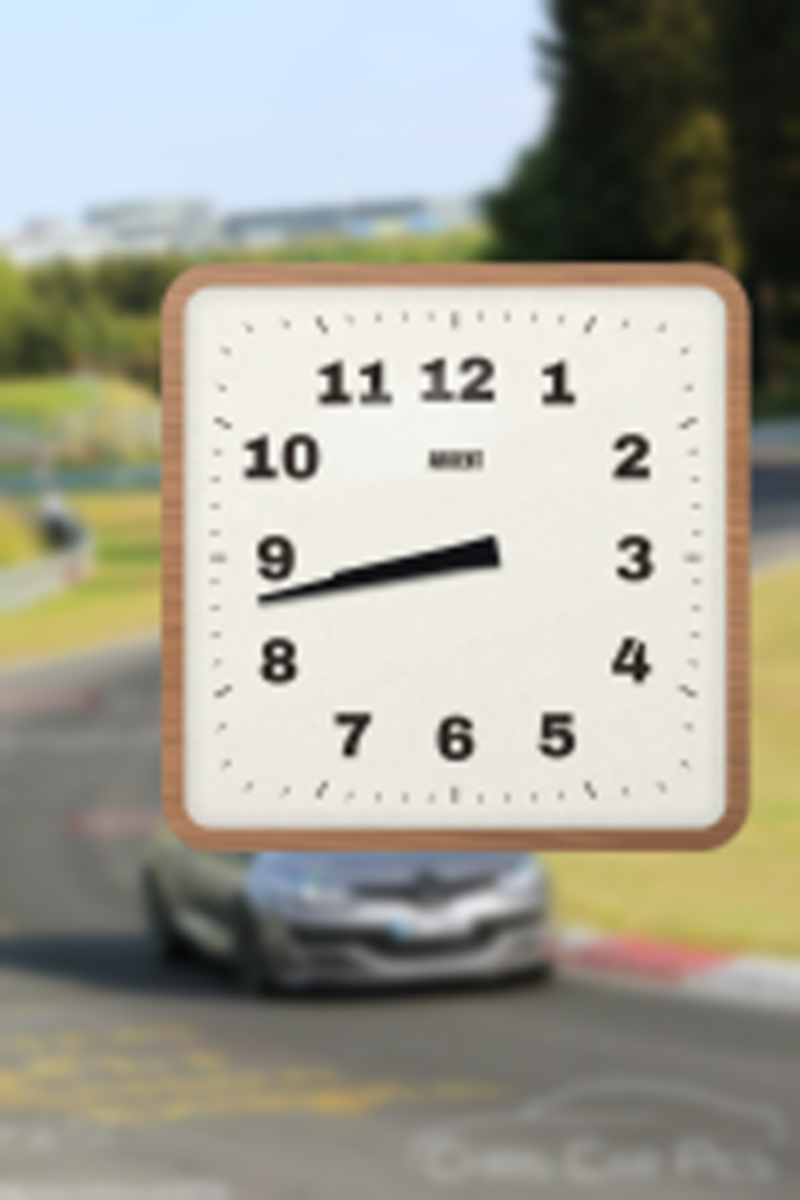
8h43
